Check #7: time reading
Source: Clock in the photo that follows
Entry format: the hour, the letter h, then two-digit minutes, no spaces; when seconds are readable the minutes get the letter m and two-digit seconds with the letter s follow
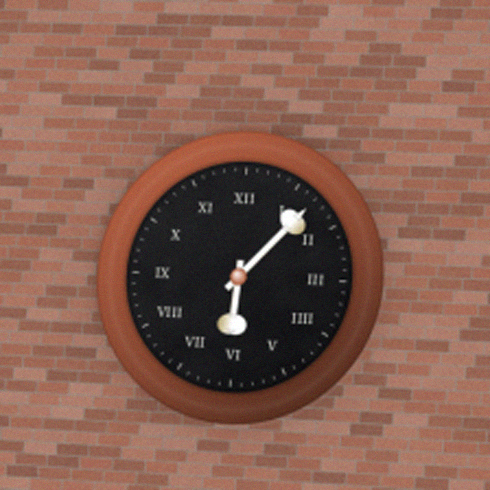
6h07
